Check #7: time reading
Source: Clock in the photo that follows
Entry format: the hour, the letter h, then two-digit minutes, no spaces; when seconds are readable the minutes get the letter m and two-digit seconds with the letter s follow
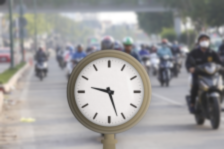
9h27
